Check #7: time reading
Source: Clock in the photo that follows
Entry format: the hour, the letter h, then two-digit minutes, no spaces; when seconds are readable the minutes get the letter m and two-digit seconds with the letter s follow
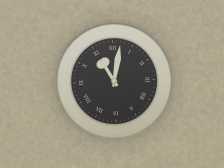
11h02
